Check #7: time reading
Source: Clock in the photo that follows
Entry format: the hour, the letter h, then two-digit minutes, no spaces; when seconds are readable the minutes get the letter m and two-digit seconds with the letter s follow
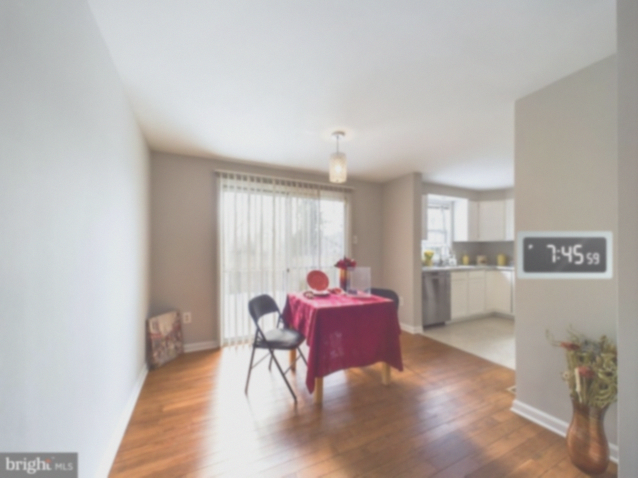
7h45
